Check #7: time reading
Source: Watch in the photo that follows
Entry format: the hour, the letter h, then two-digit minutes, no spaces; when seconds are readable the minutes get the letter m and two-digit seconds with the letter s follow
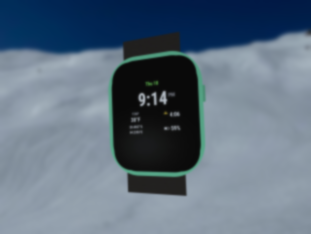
9h14
